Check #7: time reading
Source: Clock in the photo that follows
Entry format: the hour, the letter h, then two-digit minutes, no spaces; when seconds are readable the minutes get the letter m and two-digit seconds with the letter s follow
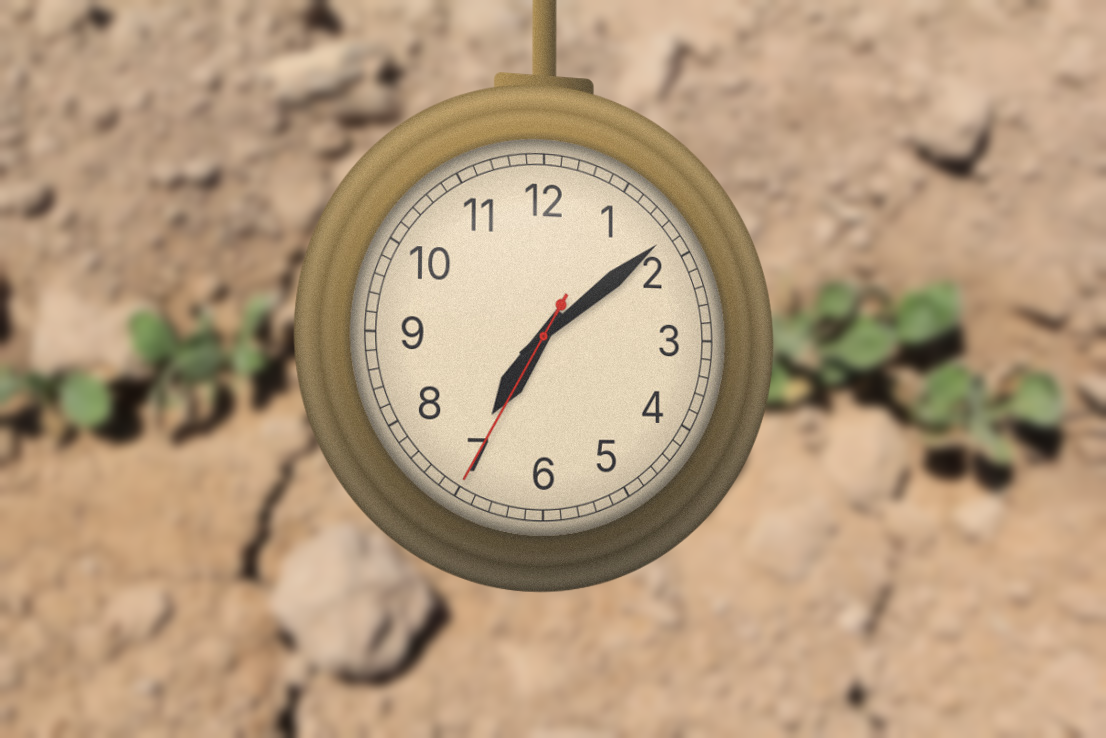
7h08m35s
